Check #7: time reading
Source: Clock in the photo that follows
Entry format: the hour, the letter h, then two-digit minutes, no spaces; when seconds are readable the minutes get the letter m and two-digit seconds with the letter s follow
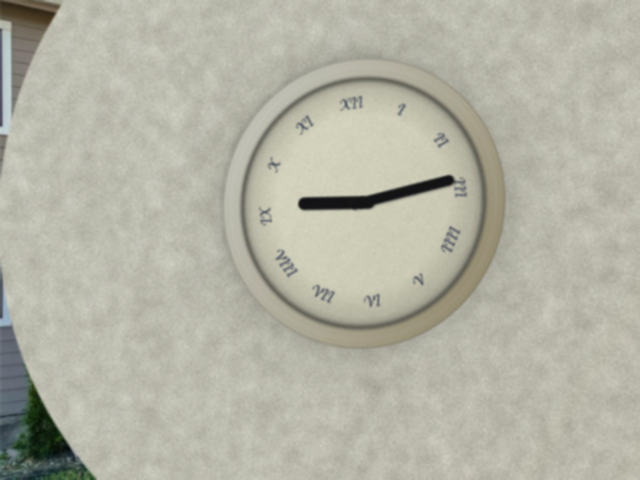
9h14
